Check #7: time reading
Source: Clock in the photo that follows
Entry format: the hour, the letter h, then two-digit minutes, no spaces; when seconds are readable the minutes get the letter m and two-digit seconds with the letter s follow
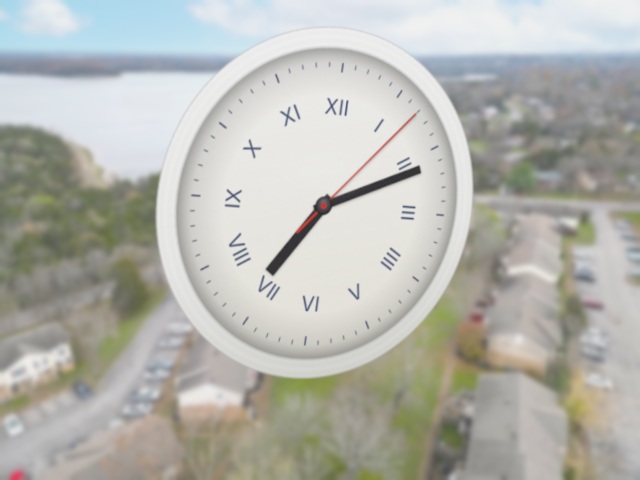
7h11m07s
